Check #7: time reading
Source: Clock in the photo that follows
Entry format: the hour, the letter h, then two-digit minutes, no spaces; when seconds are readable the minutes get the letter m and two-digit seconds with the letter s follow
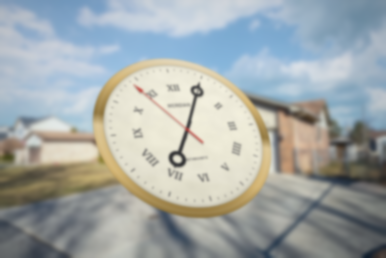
7h04m54s
